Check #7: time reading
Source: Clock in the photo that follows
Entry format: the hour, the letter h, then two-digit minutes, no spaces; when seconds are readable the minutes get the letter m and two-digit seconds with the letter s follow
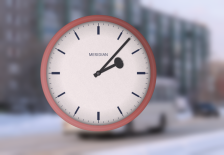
2h07
